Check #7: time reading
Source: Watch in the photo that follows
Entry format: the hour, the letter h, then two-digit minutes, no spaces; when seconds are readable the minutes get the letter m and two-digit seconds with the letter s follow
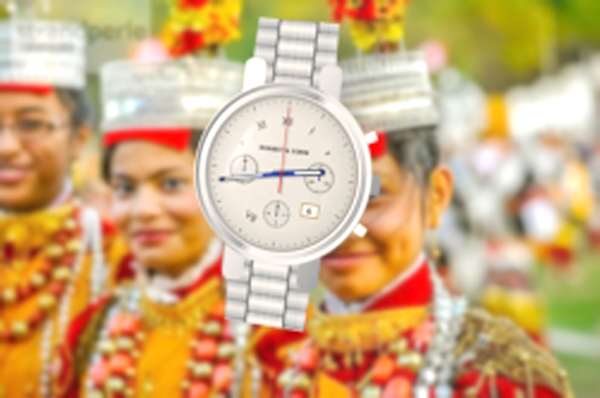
2h43
